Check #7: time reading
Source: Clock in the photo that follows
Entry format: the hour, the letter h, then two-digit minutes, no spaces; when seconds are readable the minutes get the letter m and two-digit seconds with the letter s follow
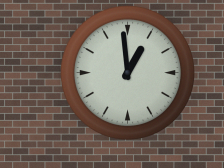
12h59
